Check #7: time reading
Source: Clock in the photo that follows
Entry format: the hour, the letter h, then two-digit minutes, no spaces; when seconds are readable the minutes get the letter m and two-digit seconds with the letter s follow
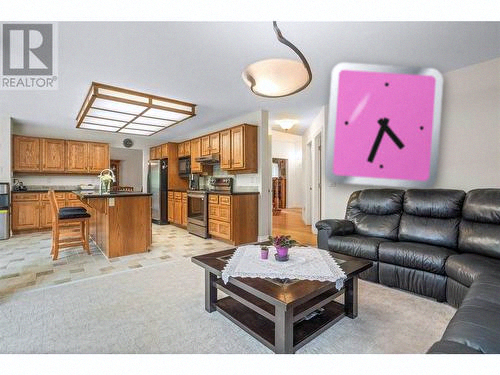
4h33
